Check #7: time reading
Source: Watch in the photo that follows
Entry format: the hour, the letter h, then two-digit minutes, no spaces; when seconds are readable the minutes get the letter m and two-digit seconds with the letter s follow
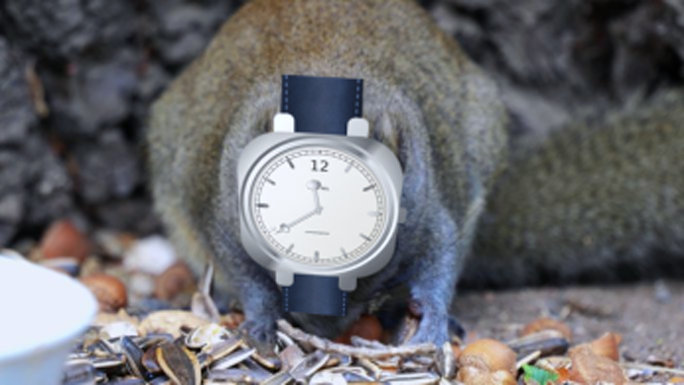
11h39
